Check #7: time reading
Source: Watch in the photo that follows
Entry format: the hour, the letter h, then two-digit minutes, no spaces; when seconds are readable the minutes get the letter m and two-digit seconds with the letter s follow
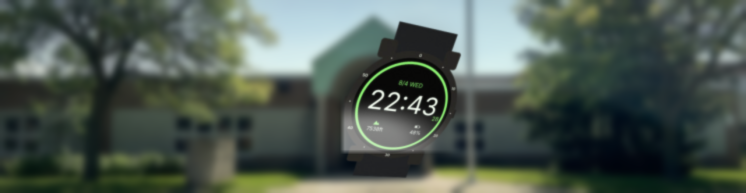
22h43
